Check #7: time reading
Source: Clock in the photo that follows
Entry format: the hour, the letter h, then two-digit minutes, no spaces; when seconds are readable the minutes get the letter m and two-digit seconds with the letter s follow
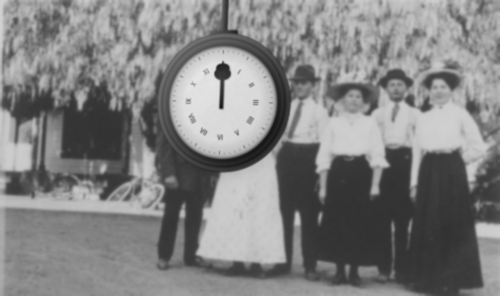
12h00
